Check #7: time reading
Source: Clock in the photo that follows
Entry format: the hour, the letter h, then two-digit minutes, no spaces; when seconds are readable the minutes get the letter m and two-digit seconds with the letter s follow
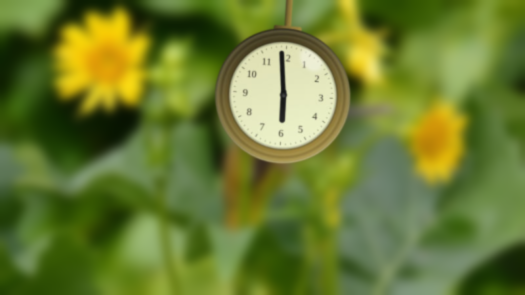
5h59
